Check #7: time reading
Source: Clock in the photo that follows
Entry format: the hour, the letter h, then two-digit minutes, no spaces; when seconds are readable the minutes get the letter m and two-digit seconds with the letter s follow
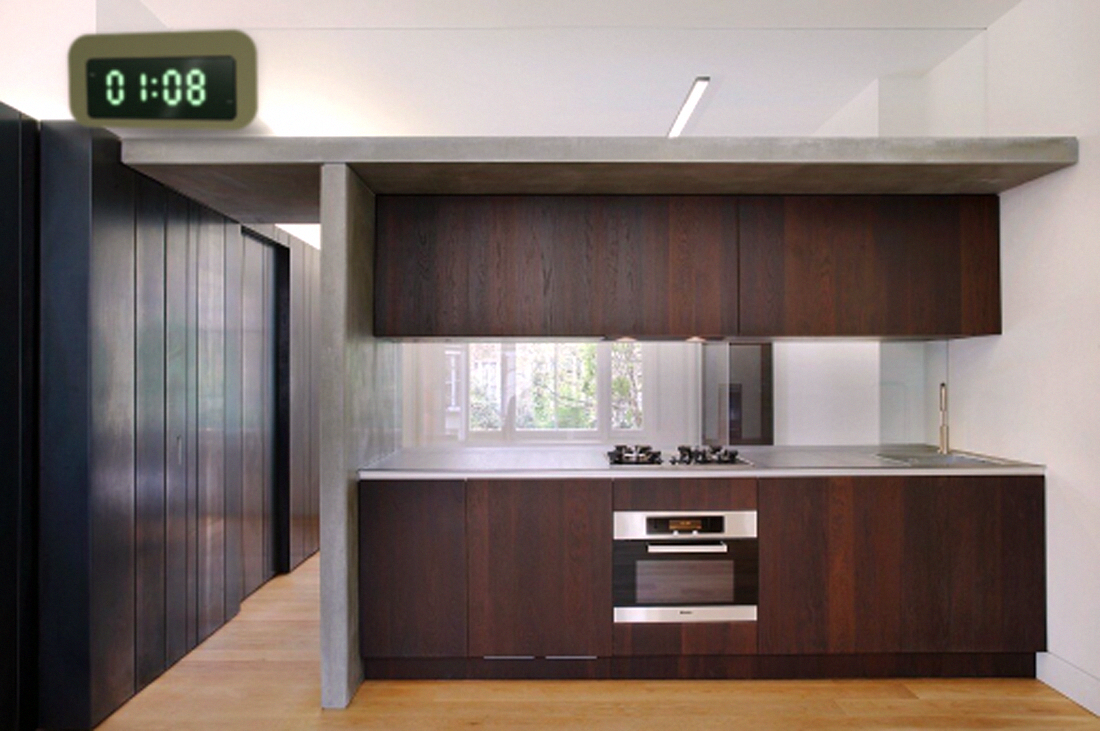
1h08
